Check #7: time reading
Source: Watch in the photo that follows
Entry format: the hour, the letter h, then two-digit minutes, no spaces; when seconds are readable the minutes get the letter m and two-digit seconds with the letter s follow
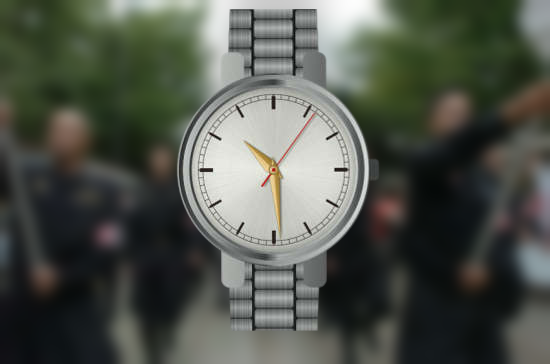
10h29m06s
